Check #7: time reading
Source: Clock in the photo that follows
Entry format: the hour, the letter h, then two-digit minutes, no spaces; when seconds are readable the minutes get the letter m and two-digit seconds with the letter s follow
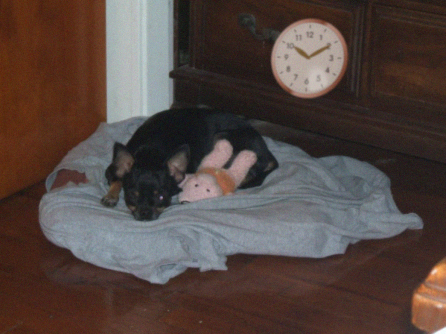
10h10
